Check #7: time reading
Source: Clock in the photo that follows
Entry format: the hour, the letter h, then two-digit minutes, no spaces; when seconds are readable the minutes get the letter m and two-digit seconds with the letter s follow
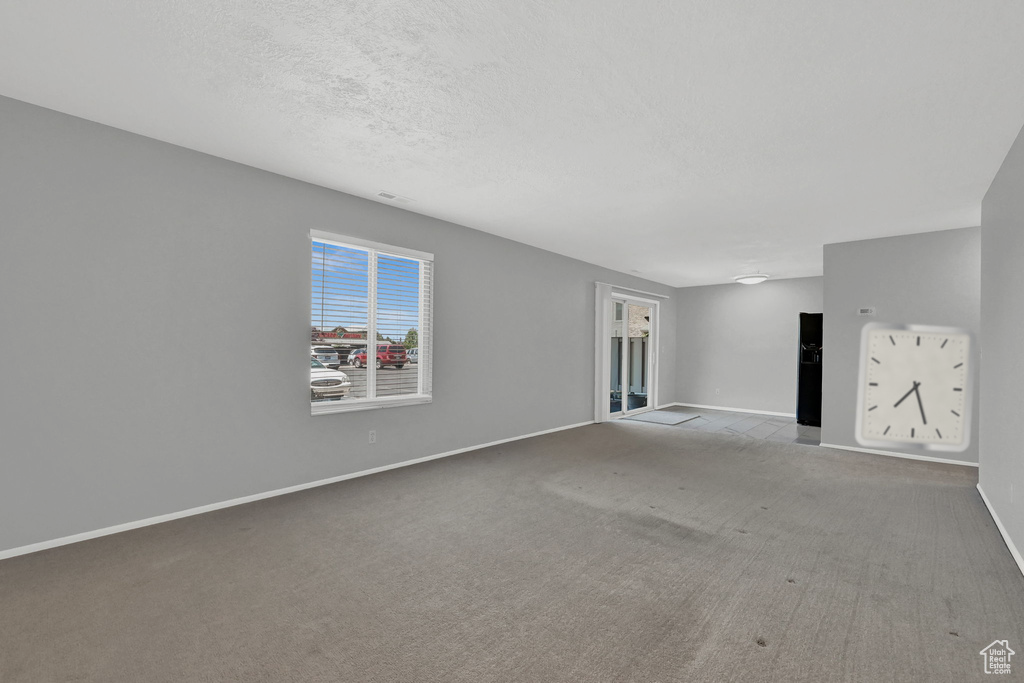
7h27
